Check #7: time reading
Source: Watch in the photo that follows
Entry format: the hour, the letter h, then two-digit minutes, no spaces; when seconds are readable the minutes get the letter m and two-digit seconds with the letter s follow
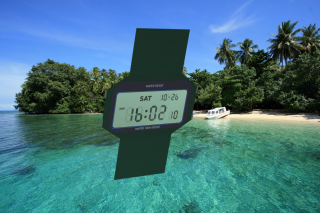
16h02m10s
